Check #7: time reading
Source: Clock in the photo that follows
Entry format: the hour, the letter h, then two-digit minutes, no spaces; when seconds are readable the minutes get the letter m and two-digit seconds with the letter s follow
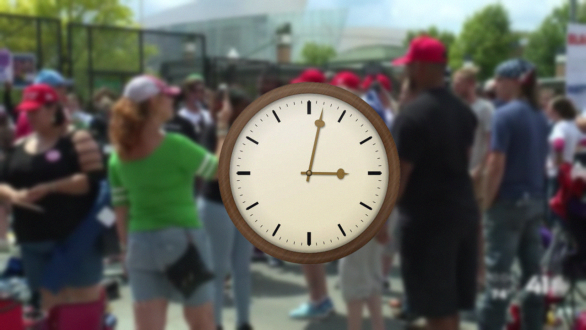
3h02
